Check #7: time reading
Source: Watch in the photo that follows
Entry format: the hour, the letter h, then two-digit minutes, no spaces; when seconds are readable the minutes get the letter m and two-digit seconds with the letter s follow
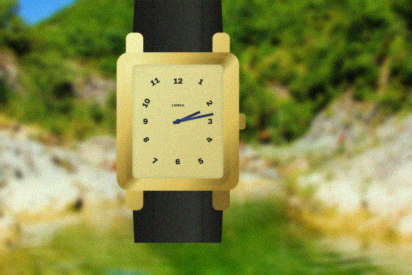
2h13
